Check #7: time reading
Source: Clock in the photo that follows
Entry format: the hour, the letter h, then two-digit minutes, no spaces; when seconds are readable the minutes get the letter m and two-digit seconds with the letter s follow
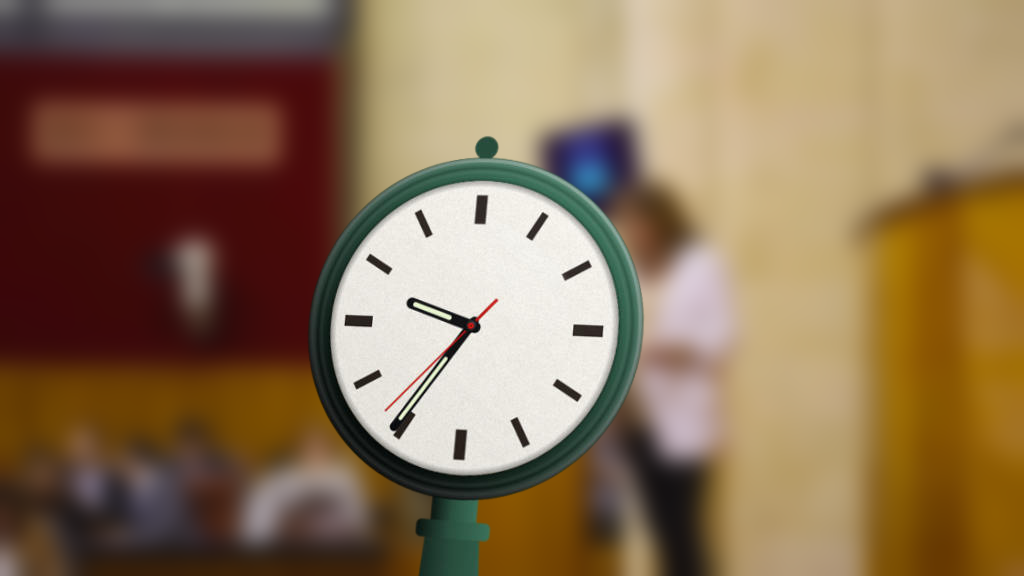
9h35m37s
